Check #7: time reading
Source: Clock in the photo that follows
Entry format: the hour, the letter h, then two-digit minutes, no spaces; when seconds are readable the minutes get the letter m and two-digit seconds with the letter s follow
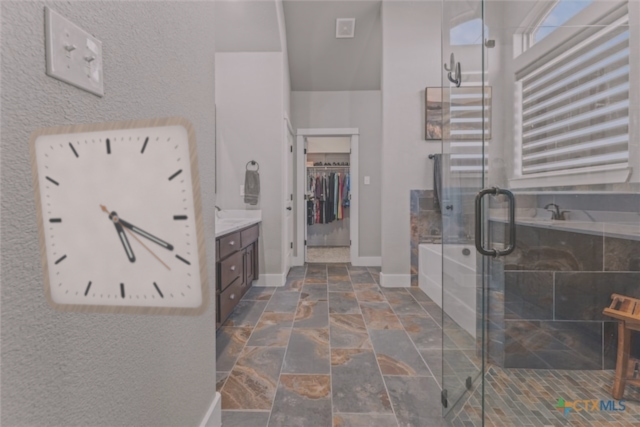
5h19m22s
